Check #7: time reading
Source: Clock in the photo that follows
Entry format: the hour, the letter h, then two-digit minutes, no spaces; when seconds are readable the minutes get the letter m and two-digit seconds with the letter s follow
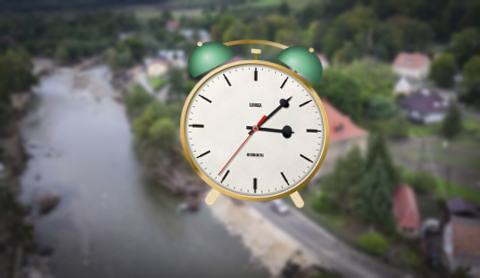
3h07m36s
